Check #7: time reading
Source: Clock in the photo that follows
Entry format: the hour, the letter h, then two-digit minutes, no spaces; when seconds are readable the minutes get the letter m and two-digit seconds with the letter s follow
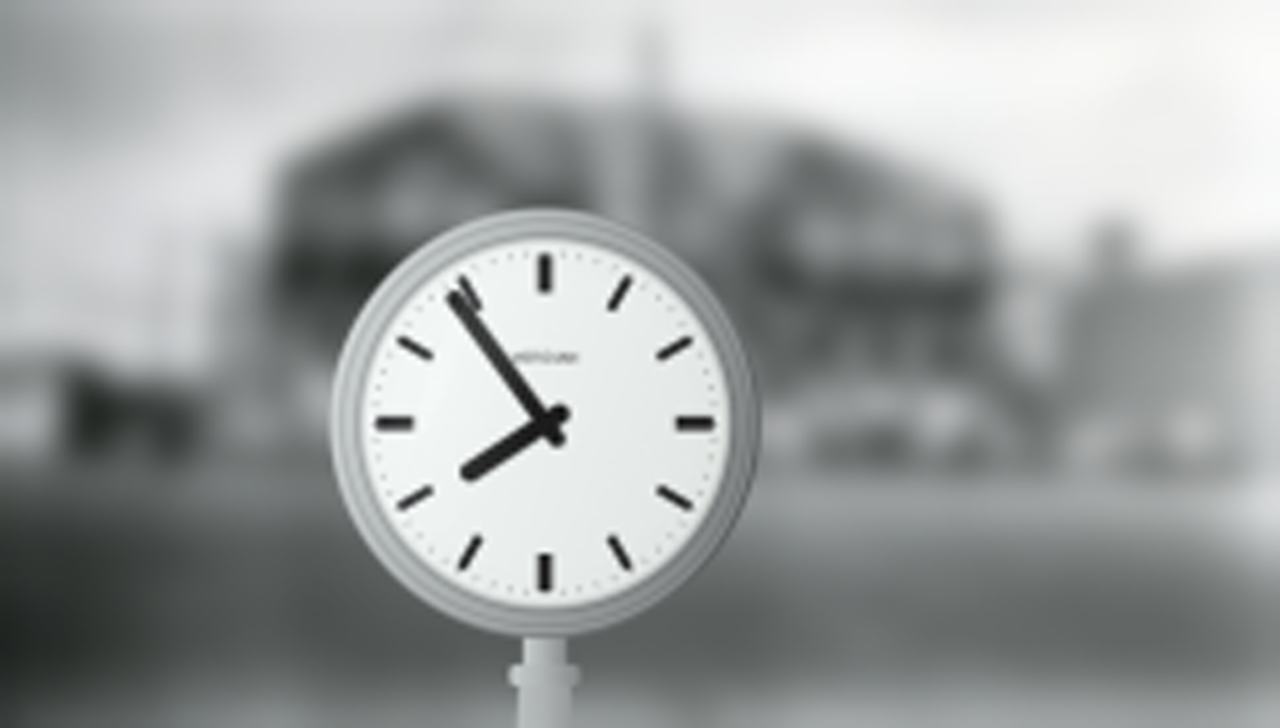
7h54
